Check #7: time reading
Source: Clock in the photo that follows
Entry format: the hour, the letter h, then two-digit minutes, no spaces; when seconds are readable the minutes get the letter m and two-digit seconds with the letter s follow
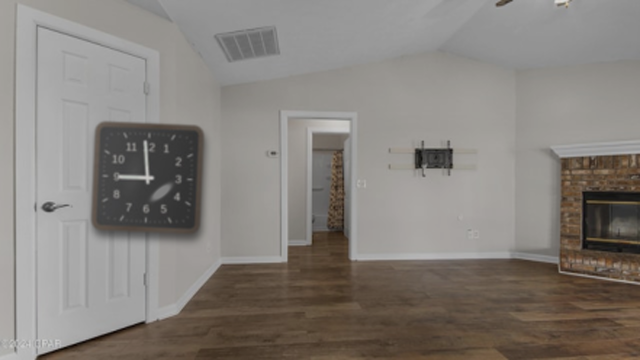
8h59
